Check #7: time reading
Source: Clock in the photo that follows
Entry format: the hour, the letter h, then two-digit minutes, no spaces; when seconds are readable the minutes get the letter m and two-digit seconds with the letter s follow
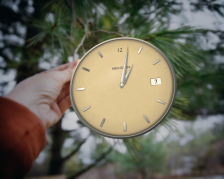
1h02
